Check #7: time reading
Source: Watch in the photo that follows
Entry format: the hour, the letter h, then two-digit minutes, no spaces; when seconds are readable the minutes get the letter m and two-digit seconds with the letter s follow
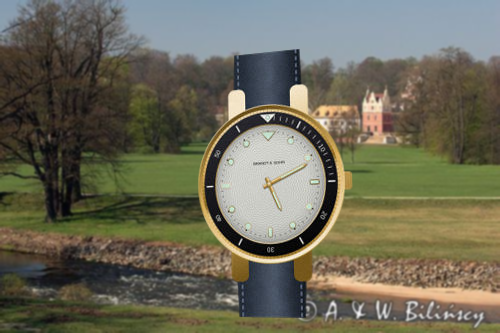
5h11
